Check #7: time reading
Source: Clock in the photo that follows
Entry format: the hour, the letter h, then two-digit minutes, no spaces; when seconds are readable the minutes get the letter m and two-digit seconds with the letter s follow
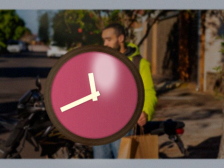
11h41
